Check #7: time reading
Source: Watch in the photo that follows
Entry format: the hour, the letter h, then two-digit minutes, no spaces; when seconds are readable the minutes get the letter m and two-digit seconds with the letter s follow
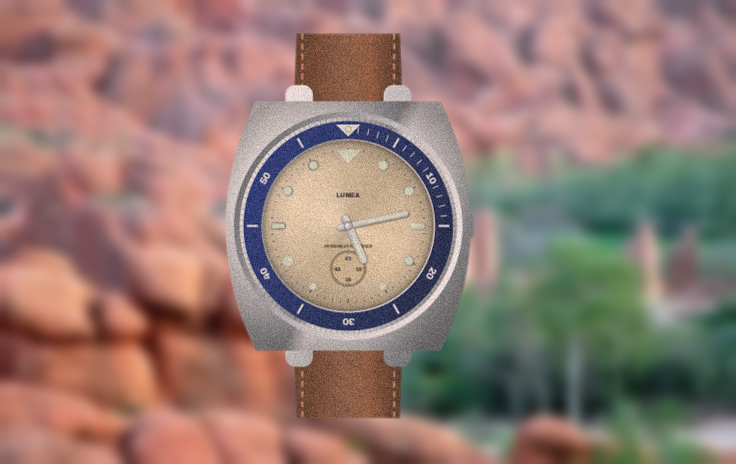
5h13
